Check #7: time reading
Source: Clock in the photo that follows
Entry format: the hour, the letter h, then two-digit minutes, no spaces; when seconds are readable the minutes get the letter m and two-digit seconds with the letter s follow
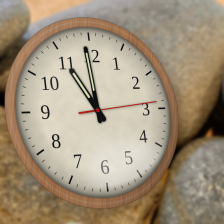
10h59m14s
